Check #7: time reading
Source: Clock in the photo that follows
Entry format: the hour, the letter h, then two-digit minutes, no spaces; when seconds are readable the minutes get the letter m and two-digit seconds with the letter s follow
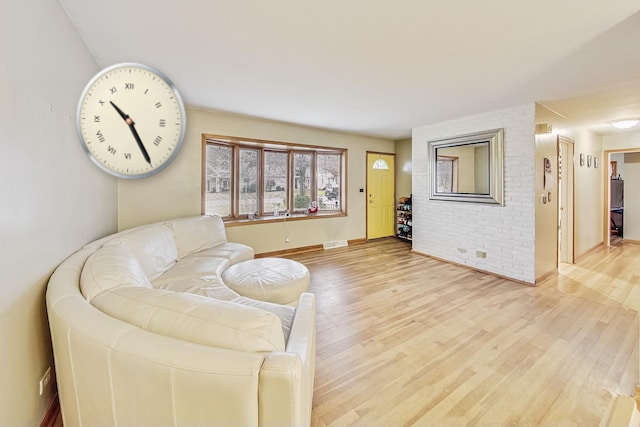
10h25
